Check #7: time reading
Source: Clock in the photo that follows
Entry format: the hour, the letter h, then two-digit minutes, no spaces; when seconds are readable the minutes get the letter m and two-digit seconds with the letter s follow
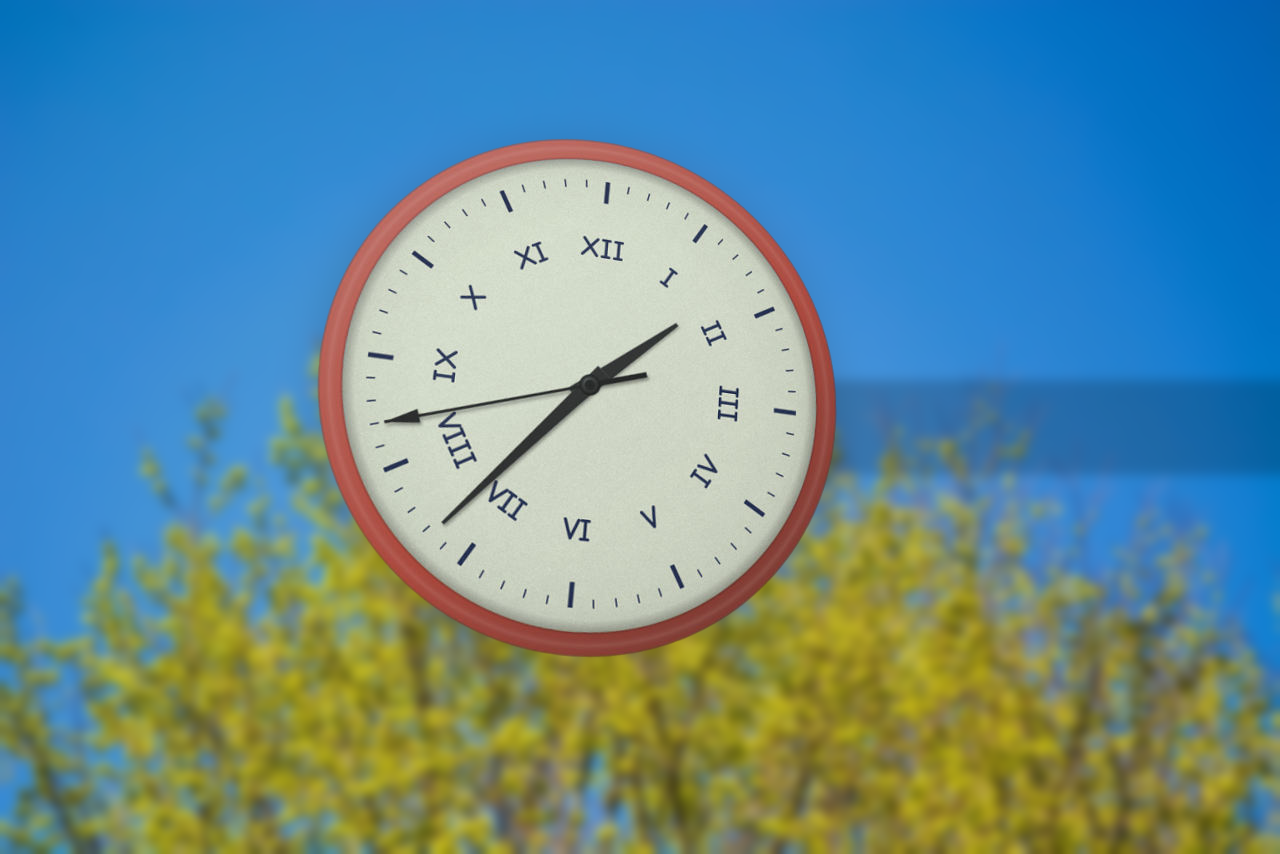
1h36m42s
